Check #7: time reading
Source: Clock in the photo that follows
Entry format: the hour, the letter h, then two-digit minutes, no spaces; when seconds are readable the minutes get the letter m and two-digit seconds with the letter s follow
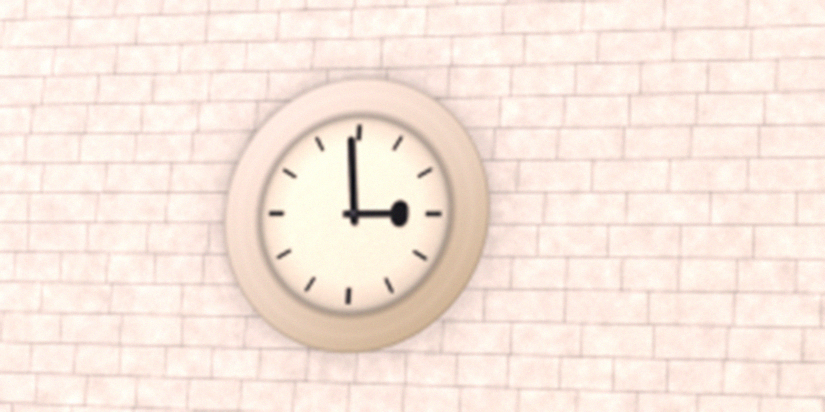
2h59
